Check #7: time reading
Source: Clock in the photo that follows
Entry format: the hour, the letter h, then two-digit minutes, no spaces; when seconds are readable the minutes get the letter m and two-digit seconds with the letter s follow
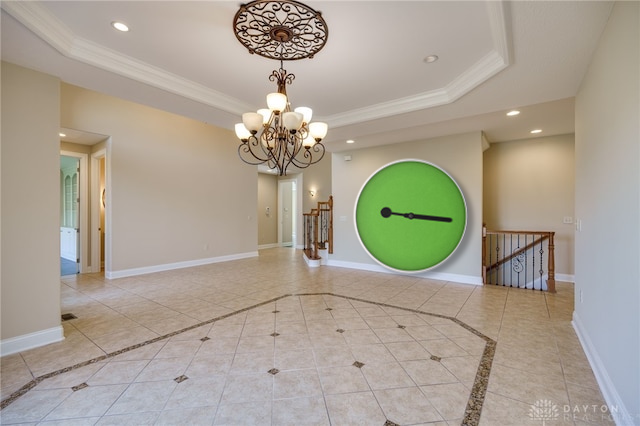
9h16
